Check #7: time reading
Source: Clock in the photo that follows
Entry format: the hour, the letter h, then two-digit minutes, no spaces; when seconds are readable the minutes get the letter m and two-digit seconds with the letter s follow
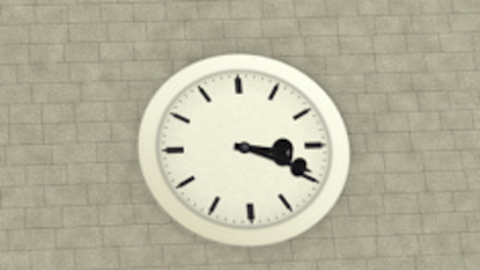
3h19
